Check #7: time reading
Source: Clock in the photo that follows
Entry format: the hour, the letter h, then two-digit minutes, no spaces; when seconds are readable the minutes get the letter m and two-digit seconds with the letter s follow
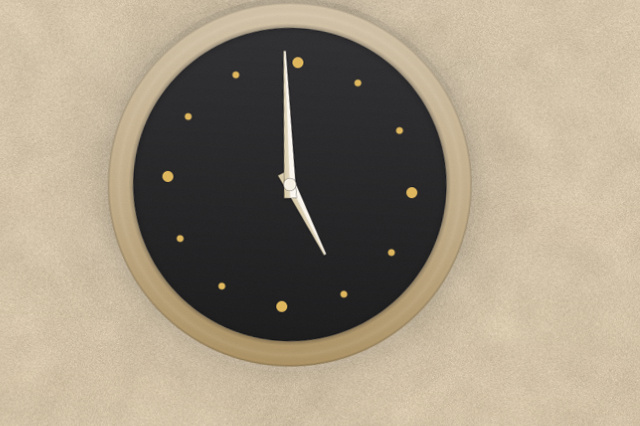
4h59
